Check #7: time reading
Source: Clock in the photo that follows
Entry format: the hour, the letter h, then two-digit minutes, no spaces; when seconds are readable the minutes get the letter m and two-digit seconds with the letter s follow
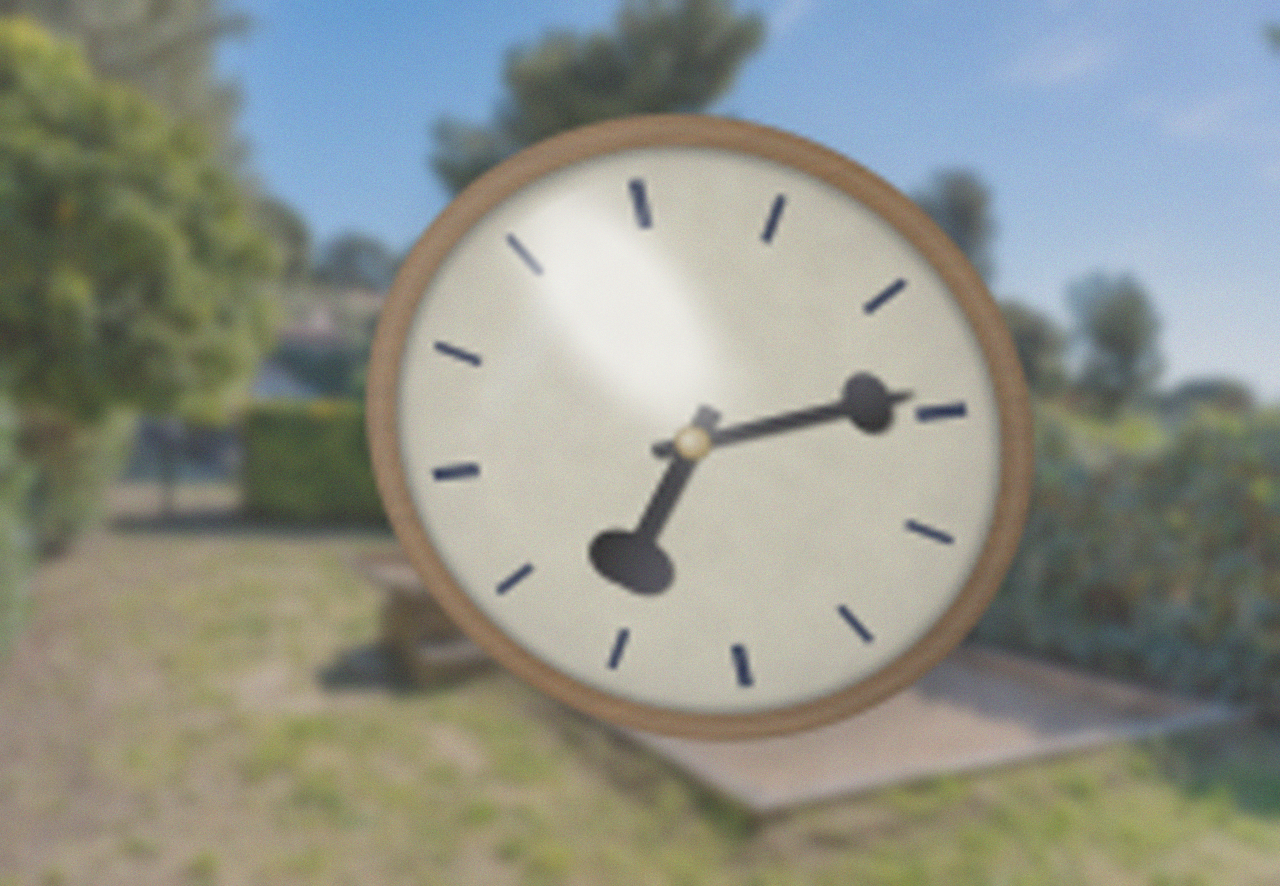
7h14
